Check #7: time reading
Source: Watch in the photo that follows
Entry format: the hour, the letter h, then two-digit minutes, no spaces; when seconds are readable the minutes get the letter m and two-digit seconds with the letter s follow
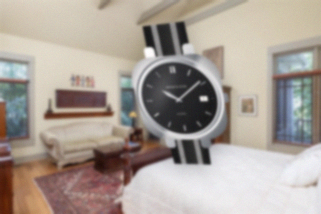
10h09
